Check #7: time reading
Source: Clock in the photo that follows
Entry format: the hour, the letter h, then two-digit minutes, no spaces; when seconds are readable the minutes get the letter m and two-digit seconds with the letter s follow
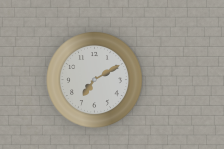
7h10
